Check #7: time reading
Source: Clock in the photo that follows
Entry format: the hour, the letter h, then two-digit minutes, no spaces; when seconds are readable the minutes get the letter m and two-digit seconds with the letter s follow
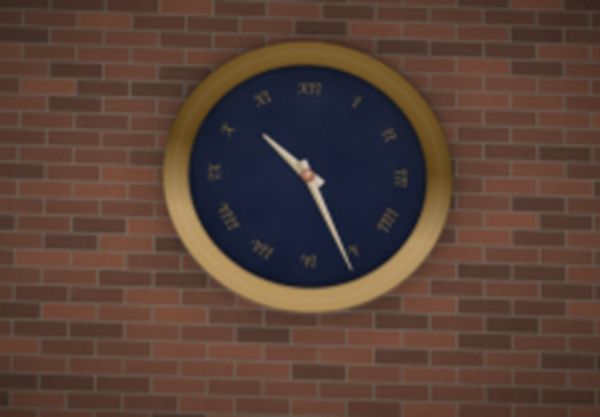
10h26
